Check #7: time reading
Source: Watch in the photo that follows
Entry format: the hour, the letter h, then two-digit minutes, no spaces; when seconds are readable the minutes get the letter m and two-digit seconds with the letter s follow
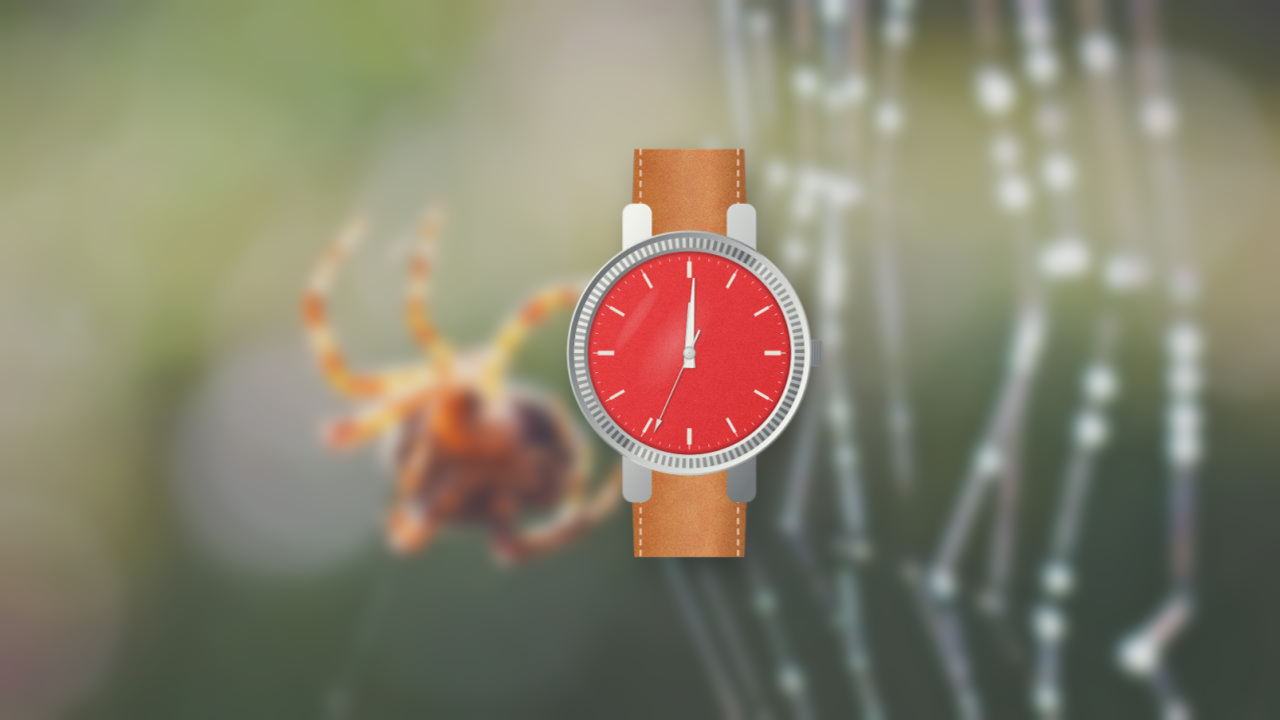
12h00m34s
